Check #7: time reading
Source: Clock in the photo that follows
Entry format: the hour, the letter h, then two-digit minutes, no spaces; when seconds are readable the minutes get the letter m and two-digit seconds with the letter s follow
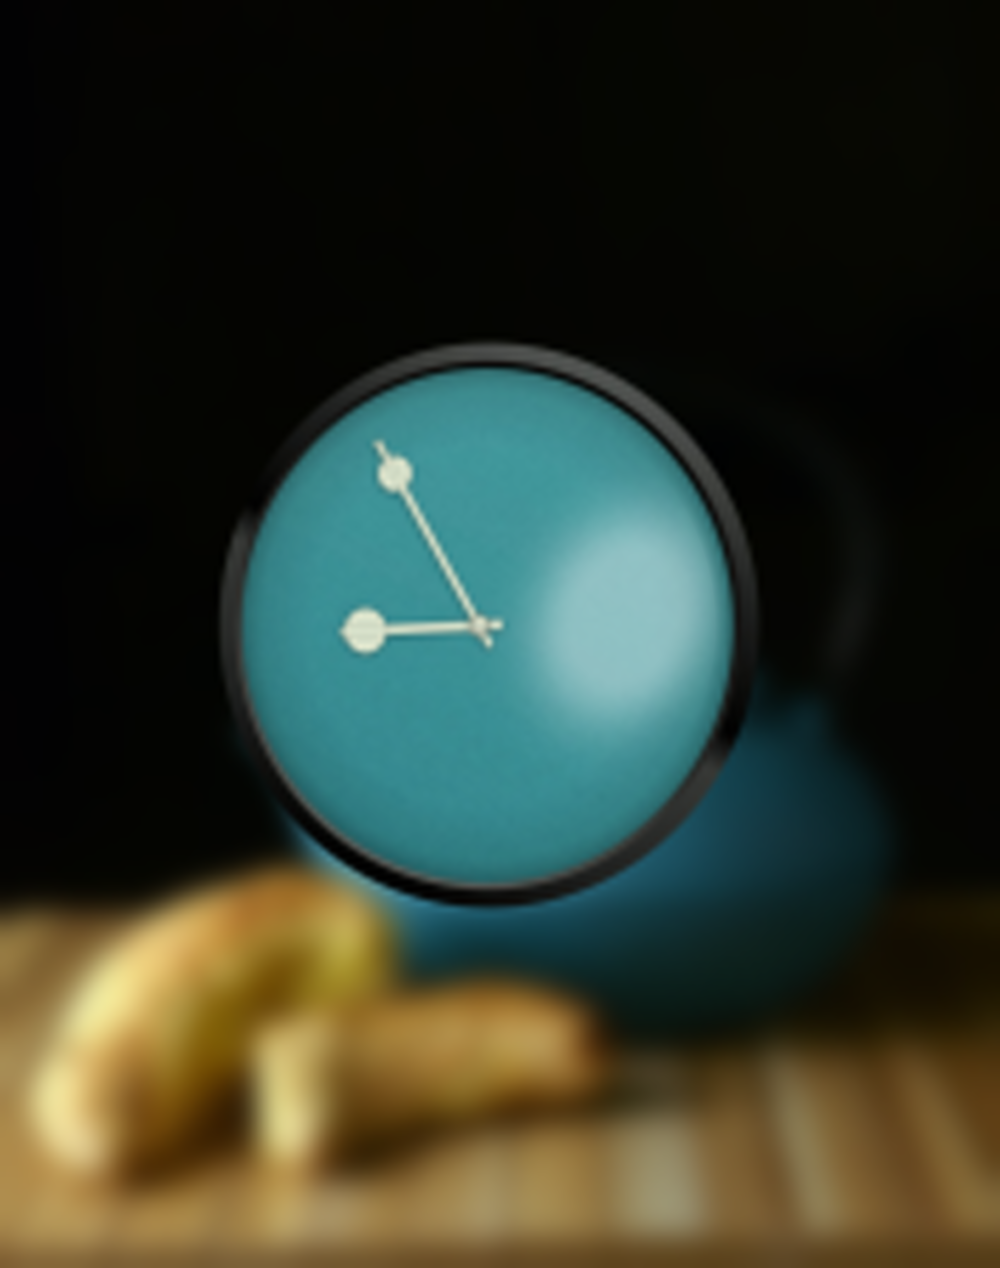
8h55
